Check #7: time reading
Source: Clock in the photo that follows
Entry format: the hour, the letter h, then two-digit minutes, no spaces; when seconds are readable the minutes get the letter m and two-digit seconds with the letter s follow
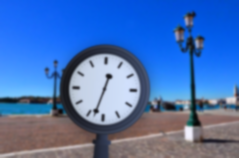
12h33
